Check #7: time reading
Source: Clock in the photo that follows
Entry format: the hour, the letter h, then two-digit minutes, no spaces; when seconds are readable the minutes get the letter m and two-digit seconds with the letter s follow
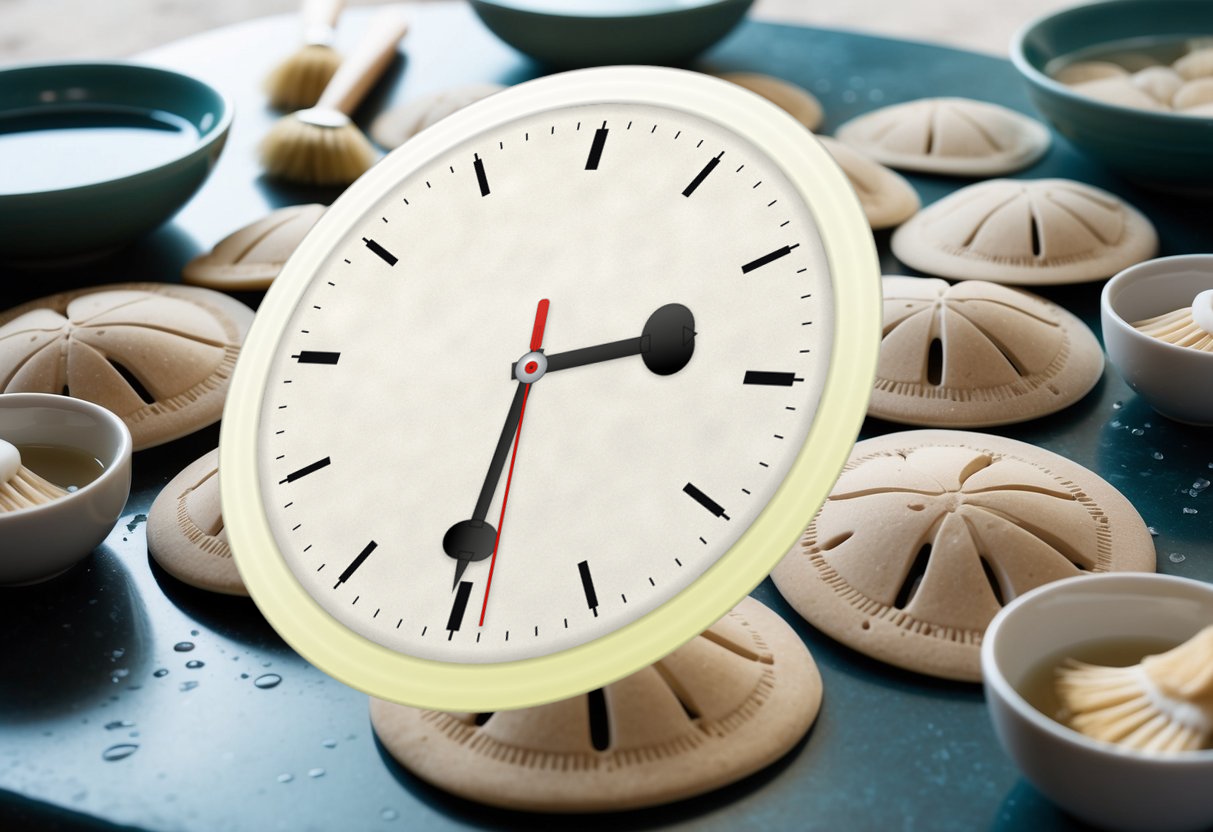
2h30m29s
